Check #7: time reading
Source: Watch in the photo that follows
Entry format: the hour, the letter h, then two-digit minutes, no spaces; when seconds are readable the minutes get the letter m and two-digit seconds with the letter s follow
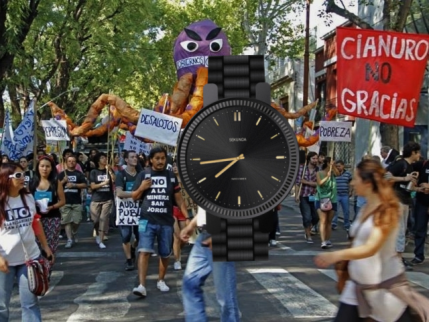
7h44
